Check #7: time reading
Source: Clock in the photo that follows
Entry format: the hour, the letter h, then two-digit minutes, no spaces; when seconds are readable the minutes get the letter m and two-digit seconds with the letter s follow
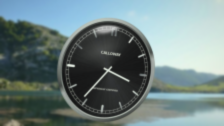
3h36
